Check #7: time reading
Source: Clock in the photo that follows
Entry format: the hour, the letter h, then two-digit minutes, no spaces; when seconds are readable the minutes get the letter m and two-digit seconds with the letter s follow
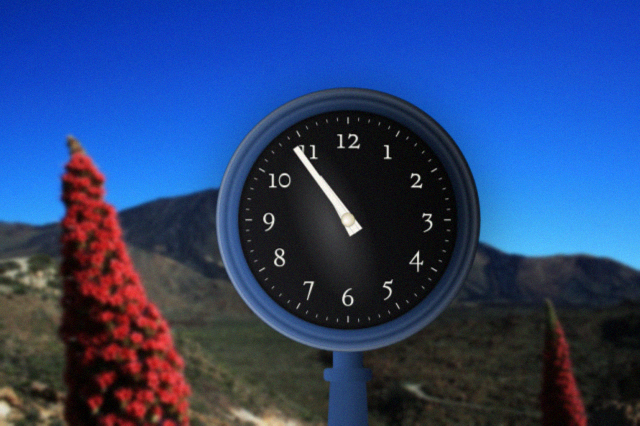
10h54
